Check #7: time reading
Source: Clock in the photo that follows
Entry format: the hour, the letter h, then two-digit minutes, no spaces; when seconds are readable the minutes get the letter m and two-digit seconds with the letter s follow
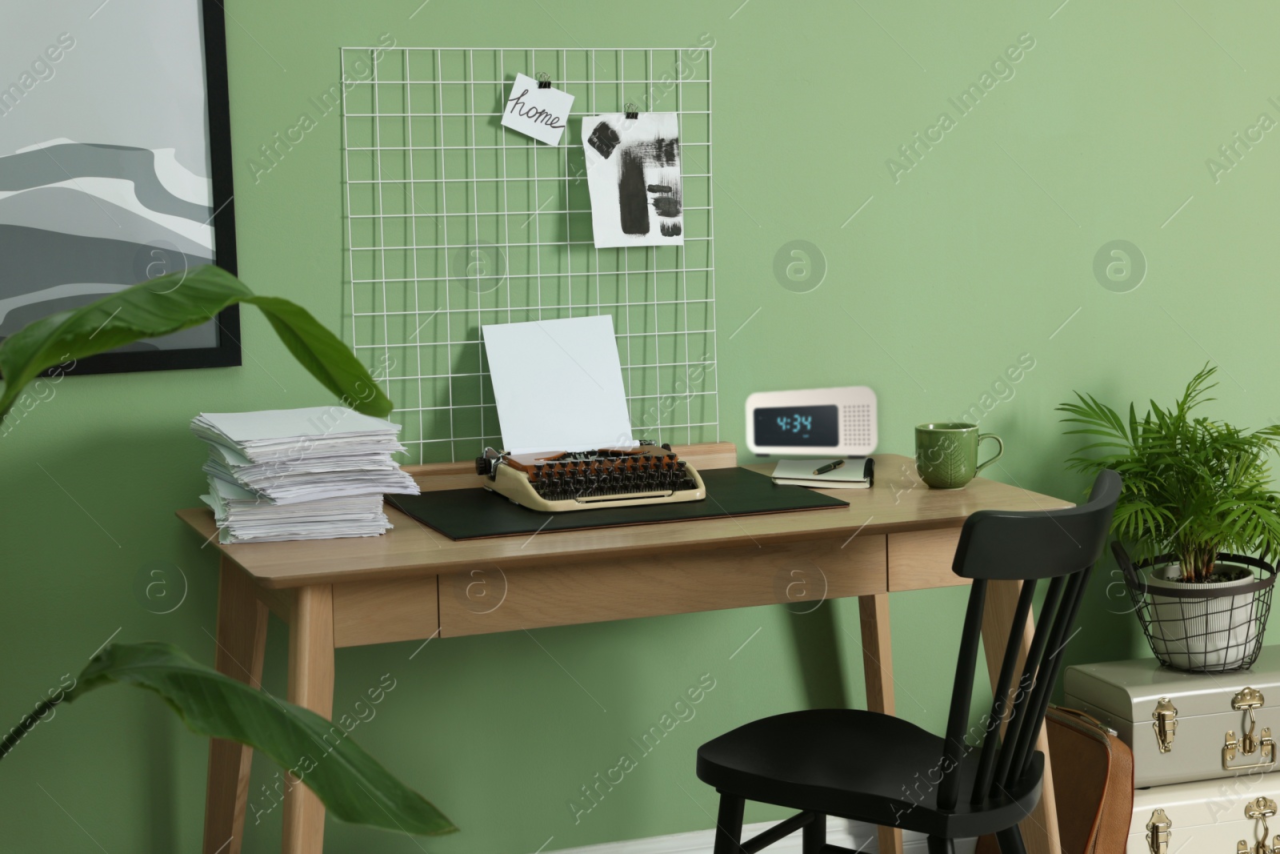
4h34
